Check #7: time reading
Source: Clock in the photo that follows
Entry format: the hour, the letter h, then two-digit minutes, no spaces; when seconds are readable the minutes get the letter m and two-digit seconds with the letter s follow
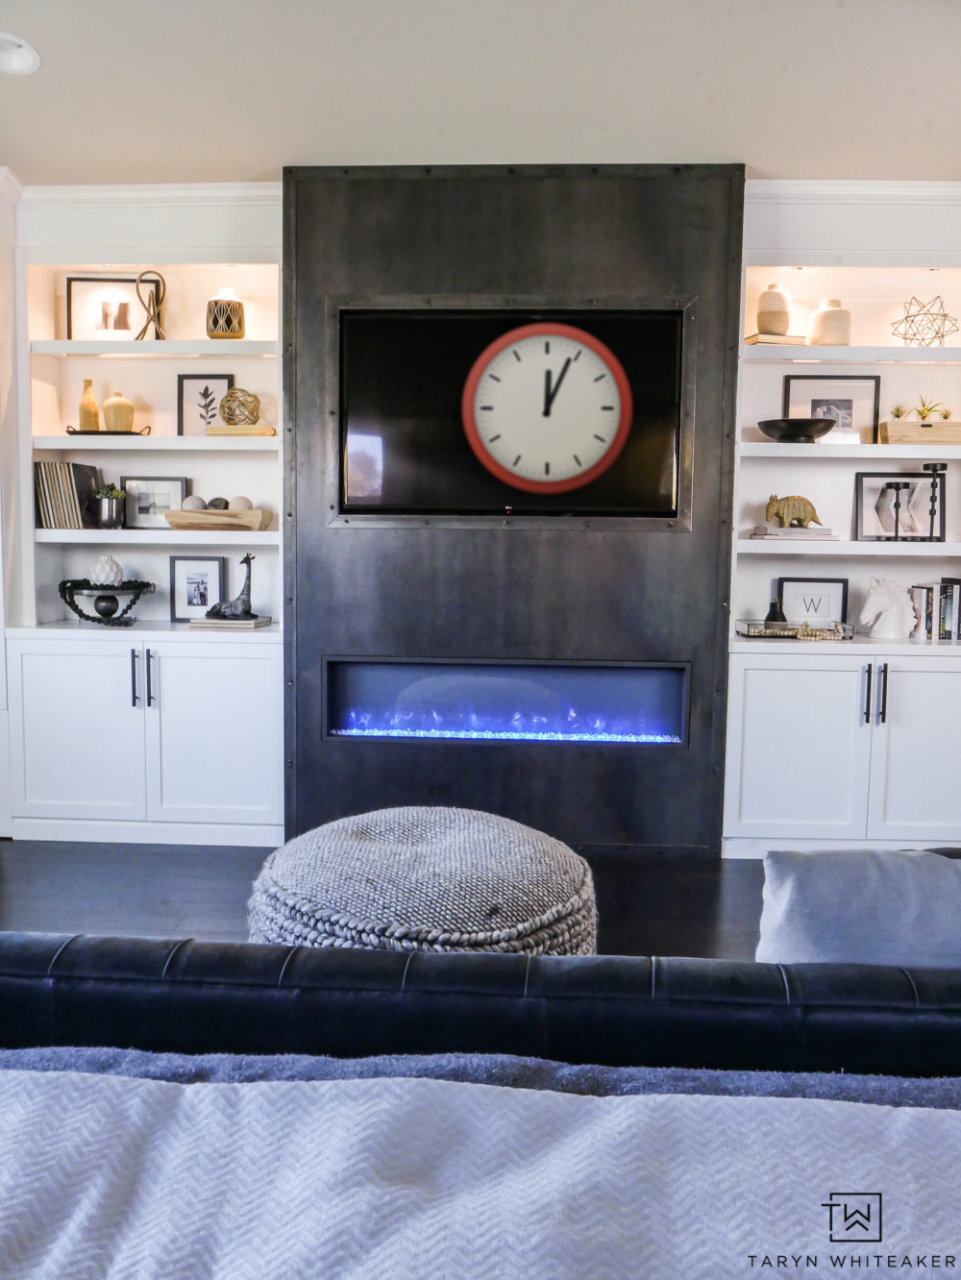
12h04
